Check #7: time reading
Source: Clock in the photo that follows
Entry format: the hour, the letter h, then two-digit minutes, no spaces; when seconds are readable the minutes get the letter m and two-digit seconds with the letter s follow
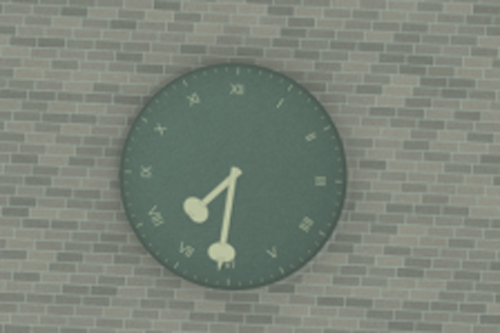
7h31
